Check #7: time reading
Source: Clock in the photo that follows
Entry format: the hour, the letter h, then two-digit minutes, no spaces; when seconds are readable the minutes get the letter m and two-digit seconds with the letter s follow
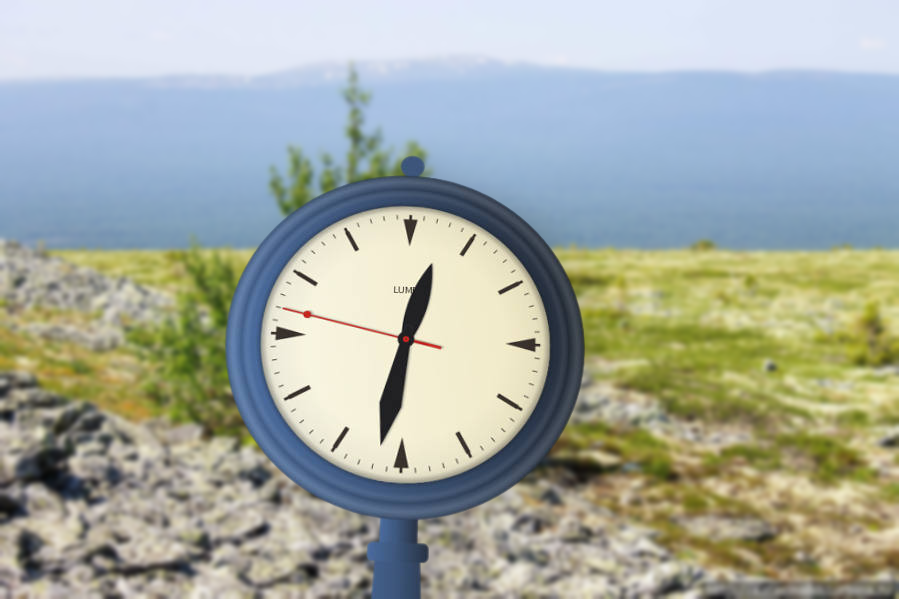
12h31m47s
